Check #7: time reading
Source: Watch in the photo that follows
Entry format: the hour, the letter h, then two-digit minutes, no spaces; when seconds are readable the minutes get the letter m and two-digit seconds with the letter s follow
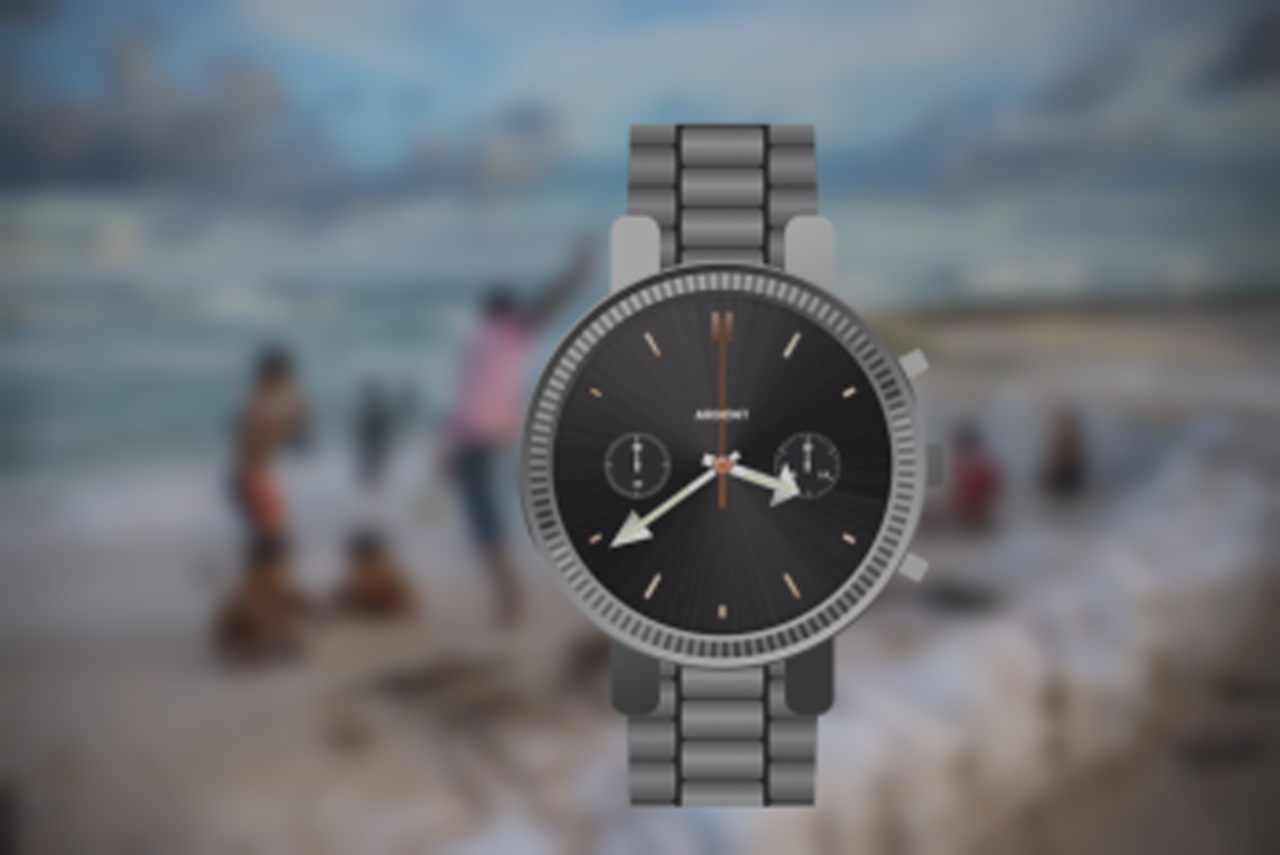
3h39
